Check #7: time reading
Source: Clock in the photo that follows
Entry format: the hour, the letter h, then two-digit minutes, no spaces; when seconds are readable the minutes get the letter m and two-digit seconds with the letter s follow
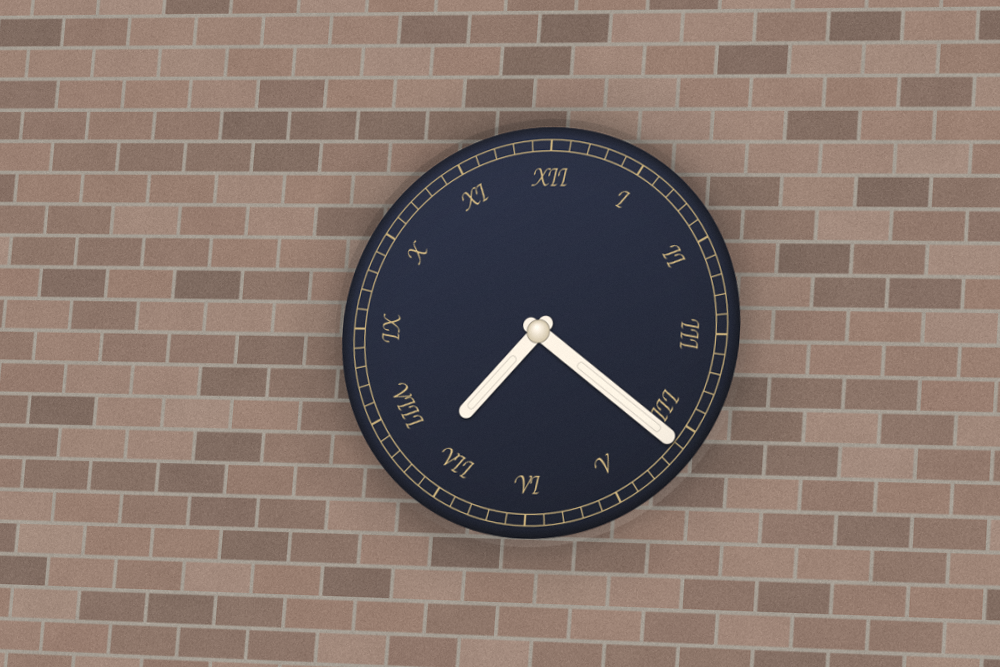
7h21
